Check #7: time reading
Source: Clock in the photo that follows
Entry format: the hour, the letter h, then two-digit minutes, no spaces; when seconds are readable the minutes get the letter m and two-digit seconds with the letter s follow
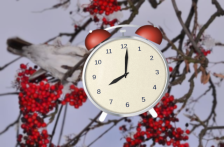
8h01
